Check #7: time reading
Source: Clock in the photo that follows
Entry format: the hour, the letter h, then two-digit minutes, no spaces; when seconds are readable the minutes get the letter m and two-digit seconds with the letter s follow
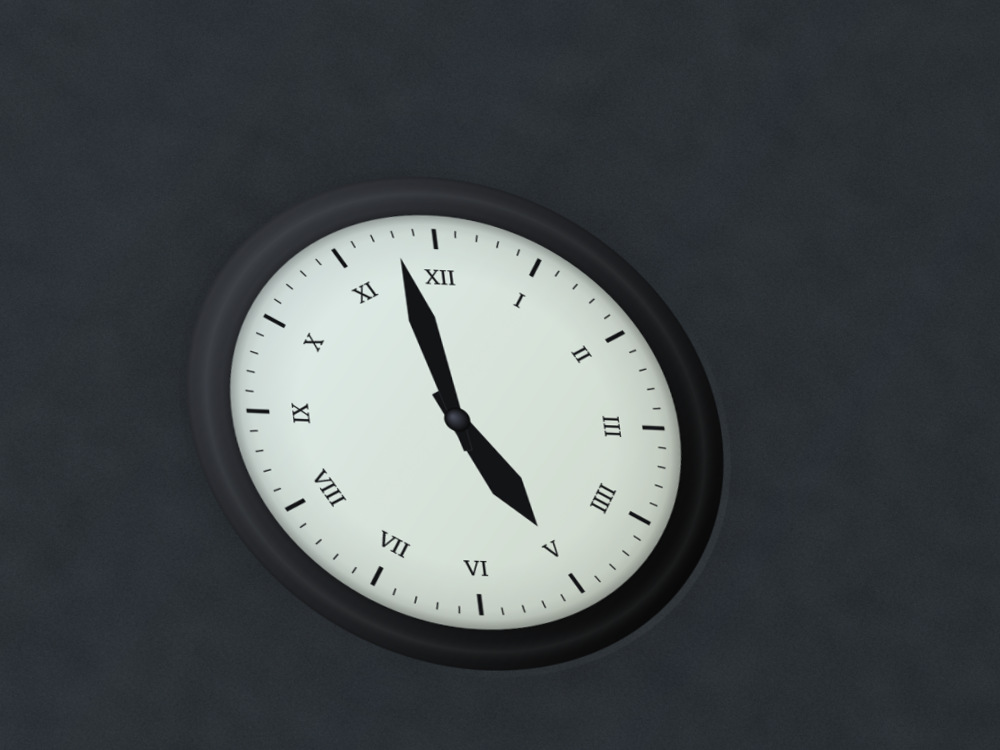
4h58
